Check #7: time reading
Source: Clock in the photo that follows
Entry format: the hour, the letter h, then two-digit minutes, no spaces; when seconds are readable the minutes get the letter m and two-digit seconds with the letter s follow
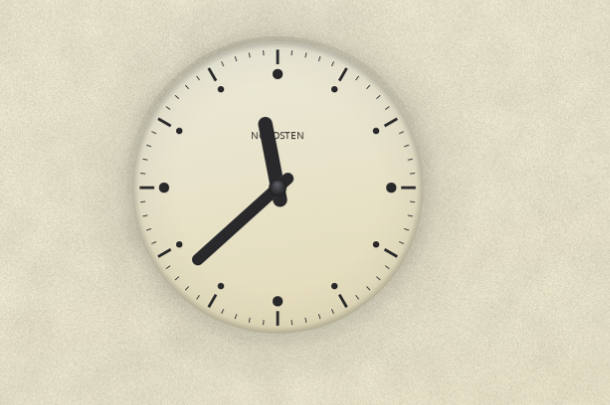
11h38
